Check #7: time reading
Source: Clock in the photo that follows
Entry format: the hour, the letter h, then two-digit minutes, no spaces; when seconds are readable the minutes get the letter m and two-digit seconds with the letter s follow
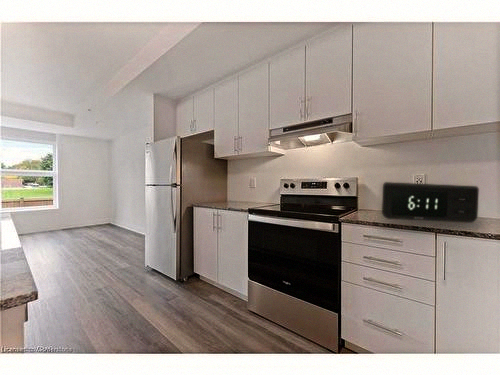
6h11
